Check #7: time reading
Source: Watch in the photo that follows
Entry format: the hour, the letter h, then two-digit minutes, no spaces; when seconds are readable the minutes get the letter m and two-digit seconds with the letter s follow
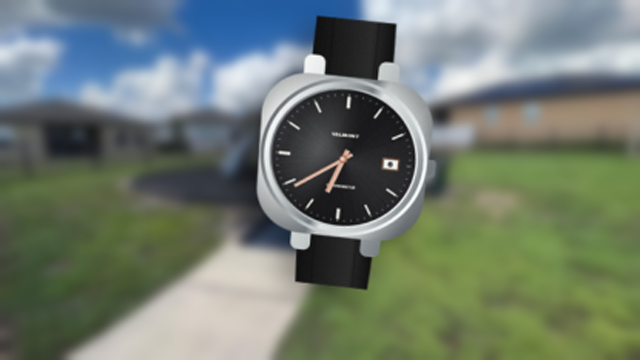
6h39
